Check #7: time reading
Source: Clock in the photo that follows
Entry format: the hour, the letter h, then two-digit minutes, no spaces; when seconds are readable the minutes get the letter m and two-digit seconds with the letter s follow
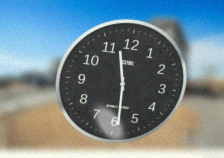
11h29
